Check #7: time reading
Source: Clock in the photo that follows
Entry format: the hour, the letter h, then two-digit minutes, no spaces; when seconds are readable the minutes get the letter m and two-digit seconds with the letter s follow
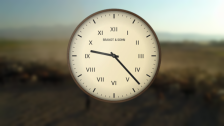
9h23
